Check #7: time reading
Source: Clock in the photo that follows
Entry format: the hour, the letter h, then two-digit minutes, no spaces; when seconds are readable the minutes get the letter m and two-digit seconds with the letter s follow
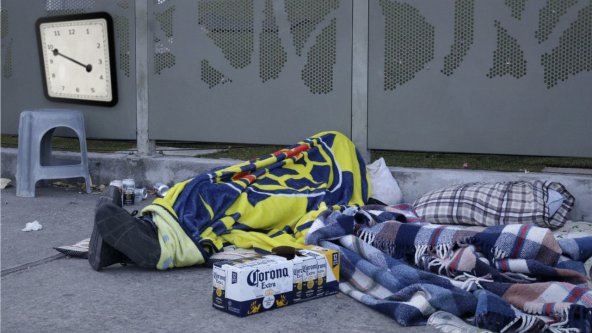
3h49
